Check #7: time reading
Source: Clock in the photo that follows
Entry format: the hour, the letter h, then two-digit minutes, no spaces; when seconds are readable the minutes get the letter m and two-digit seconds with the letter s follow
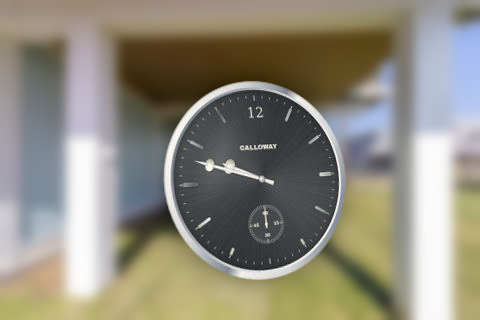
9h48
